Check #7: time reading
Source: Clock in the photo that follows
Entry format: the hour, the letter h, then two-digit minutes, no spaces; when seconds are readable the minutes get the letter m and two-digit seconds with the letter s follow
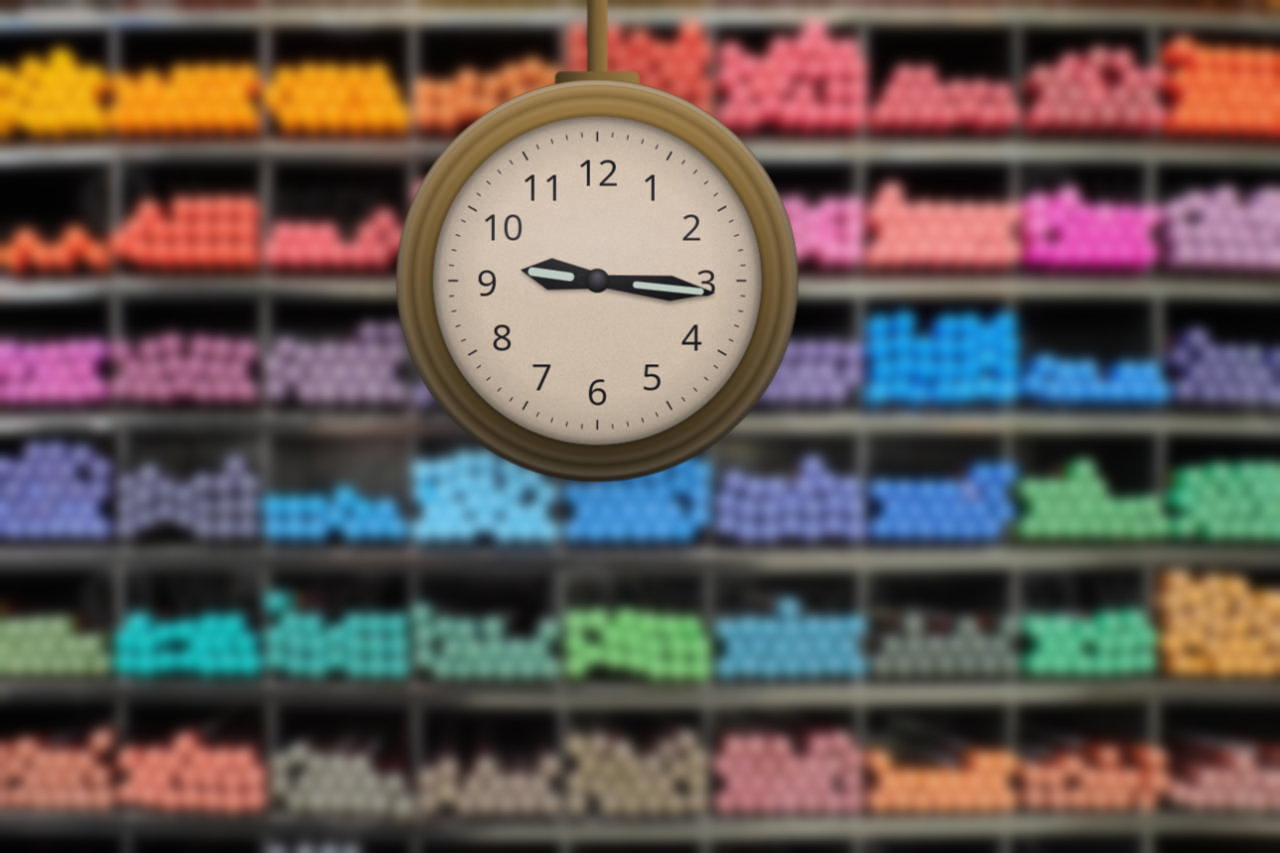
9h16
